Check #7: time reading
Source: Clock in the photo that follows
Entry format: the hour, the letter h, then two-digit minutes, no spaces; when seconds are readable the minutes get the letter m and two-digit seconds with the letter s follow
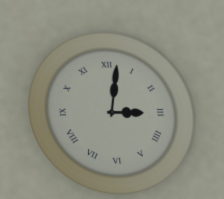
3h02
